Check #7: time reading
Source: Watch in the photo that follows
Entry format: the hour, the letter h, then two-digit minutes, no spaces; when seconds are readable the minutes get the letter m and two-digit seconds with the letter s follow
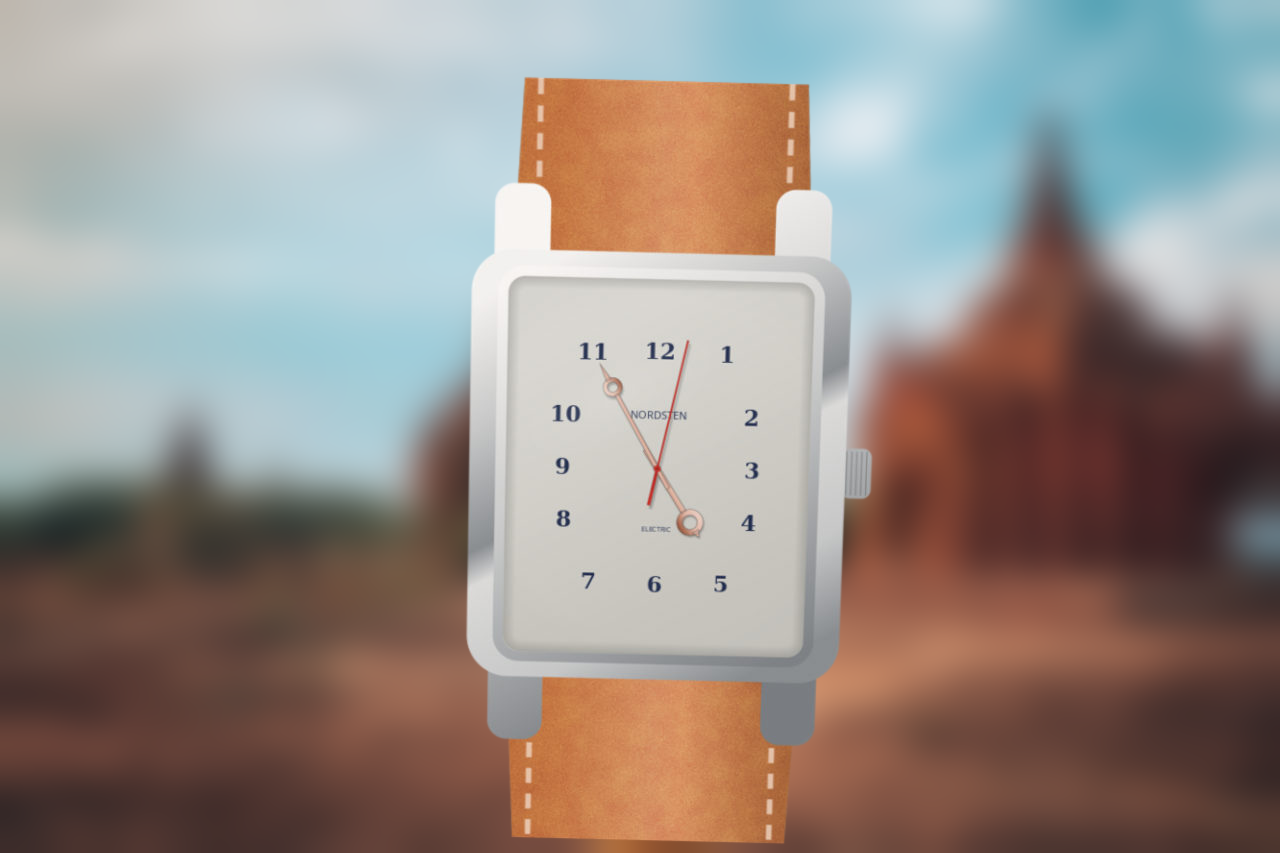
4h55m02s
